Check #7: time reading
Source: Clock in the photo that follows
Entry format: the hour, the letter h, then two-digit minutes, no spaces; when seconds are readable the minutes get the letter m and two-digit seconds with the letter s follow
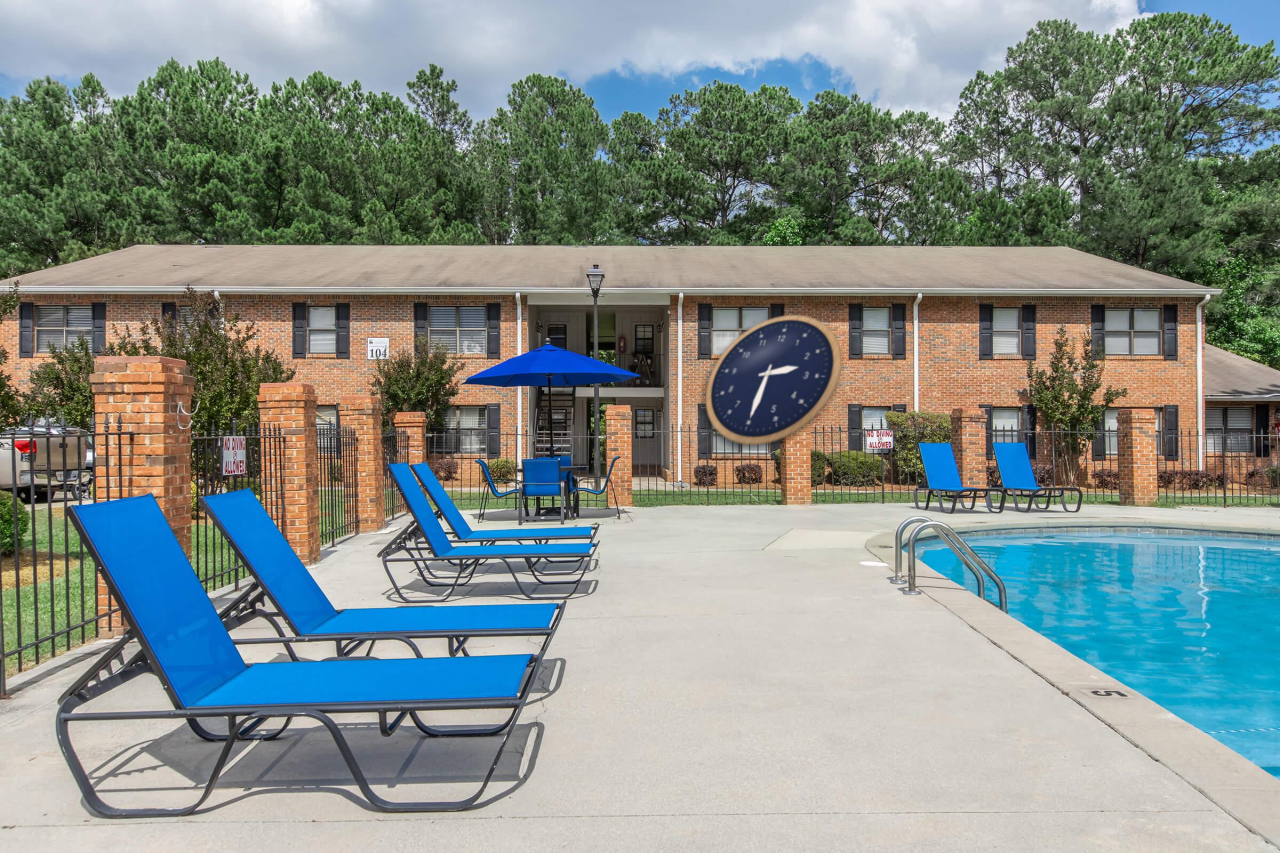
2h30
